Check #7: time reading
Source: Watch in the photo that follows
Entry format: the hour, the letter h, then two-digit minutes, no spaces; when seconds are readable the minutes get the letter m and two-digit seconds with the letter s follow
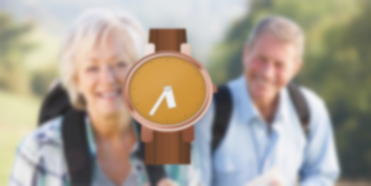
5h35
